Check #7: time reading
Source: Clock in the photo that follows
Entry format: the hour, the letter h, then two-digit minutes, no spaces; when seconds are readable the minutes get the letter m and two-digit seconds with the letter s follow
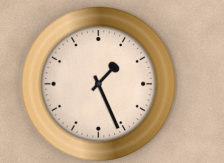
1h26
